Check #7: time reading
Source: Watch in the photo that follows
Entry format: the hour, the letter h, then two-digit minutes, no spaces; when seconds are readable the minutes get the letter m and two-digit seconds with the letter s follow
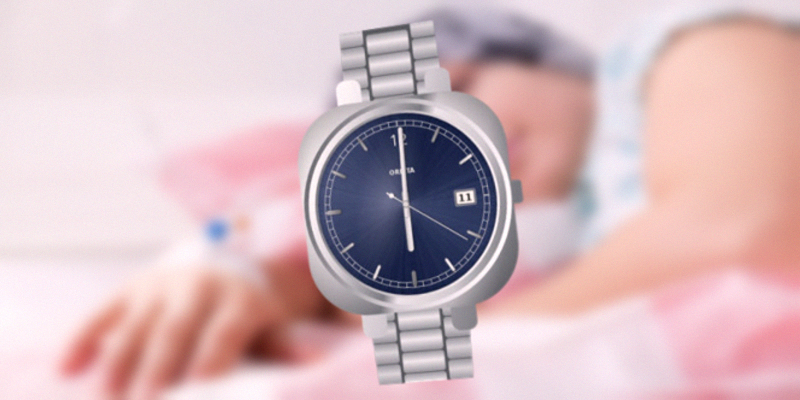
6h00m21s
